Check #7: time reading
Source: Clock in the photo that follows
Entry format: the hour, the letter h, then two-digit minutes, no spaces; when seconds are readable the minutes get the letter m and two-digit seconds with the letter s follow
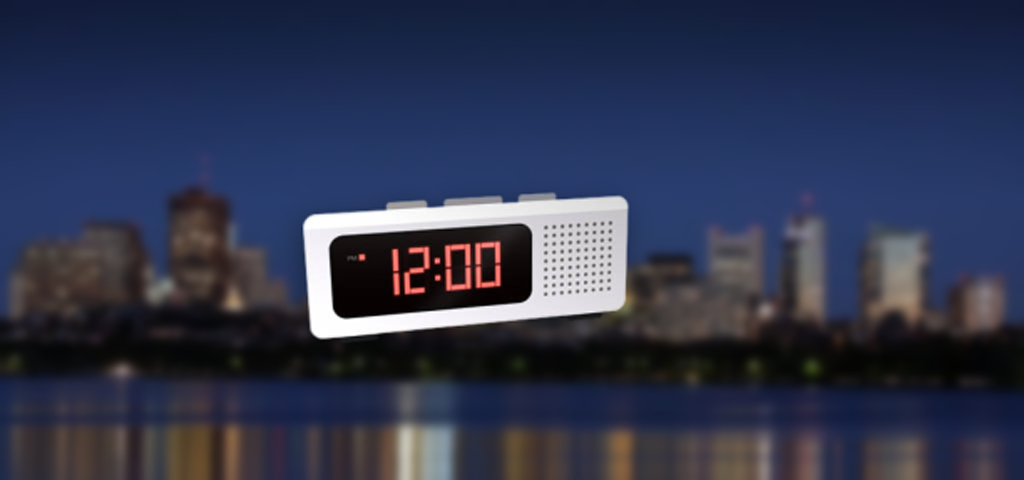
12h00
